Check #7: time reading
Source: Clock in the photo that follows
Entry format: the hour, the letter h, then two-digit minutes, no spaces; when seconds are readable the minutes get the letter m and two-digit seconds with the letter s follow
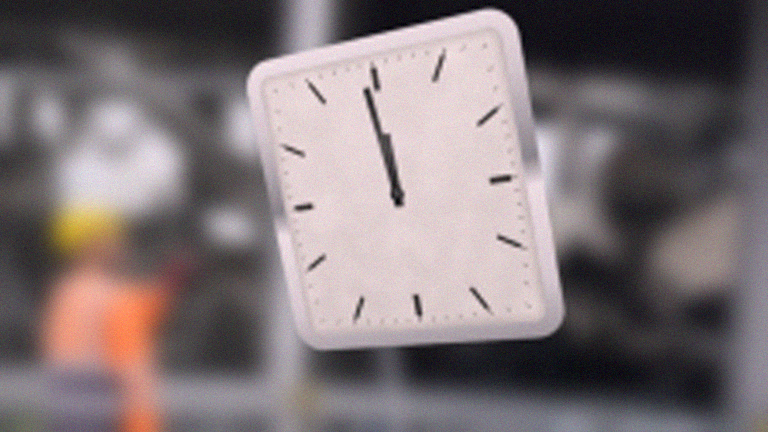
11h59
